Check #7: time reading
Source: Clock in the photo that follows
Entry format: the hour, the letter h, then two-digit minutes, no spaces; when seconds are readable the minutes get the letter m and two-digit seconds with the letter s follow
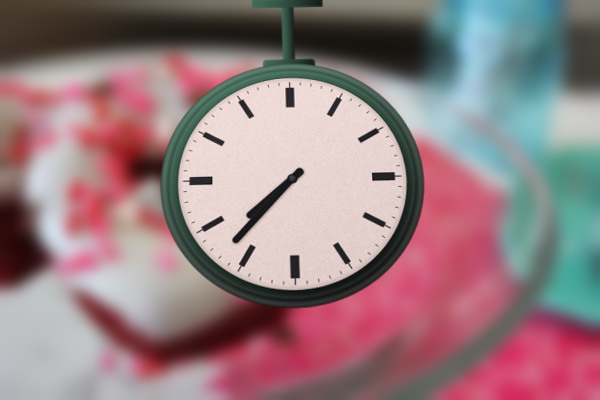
7h37
